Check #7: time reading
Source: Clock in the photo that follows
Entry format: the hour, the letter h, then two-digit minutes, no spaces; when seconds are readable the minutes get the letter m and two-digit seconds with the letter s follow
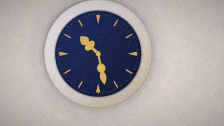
10h28
